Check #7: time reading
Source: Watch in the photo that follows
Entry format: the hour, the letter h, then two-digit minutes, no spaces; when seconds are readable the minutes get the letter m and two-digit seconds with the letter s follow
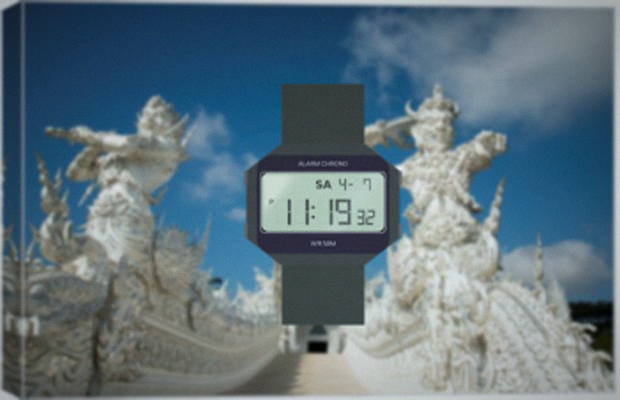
11h19m32s
